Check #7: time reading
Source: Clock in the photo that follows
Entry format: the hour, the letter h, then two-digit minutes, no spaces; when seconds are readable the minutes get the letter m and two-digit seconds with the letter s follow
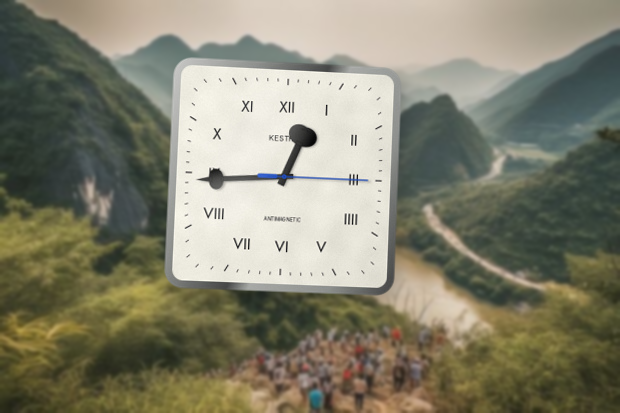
12h44m15s
